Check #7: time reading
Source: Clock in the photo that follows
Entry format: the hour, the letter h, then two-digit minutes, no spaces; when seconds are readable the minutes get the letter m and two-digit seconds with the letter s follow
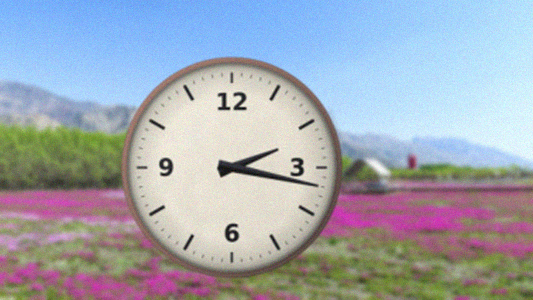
2h17
